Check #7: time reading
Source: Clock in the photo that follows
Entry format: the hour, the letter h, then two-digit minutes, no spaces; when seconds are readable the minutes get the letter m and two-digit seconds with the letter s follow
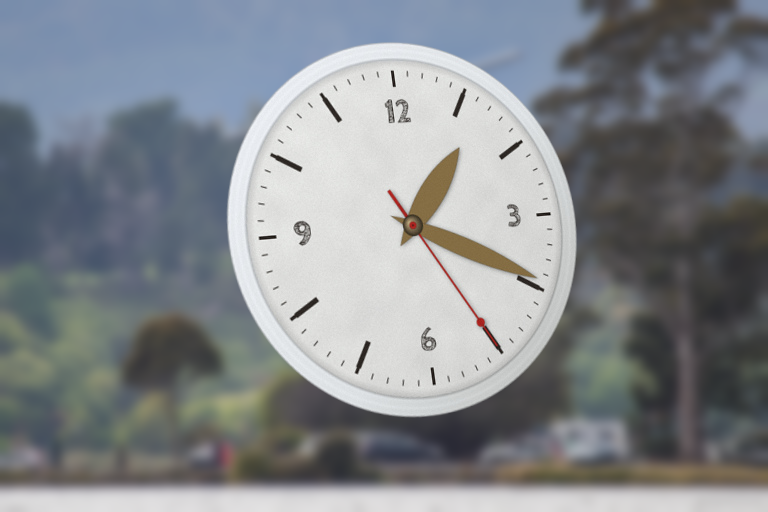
1h19m25s
